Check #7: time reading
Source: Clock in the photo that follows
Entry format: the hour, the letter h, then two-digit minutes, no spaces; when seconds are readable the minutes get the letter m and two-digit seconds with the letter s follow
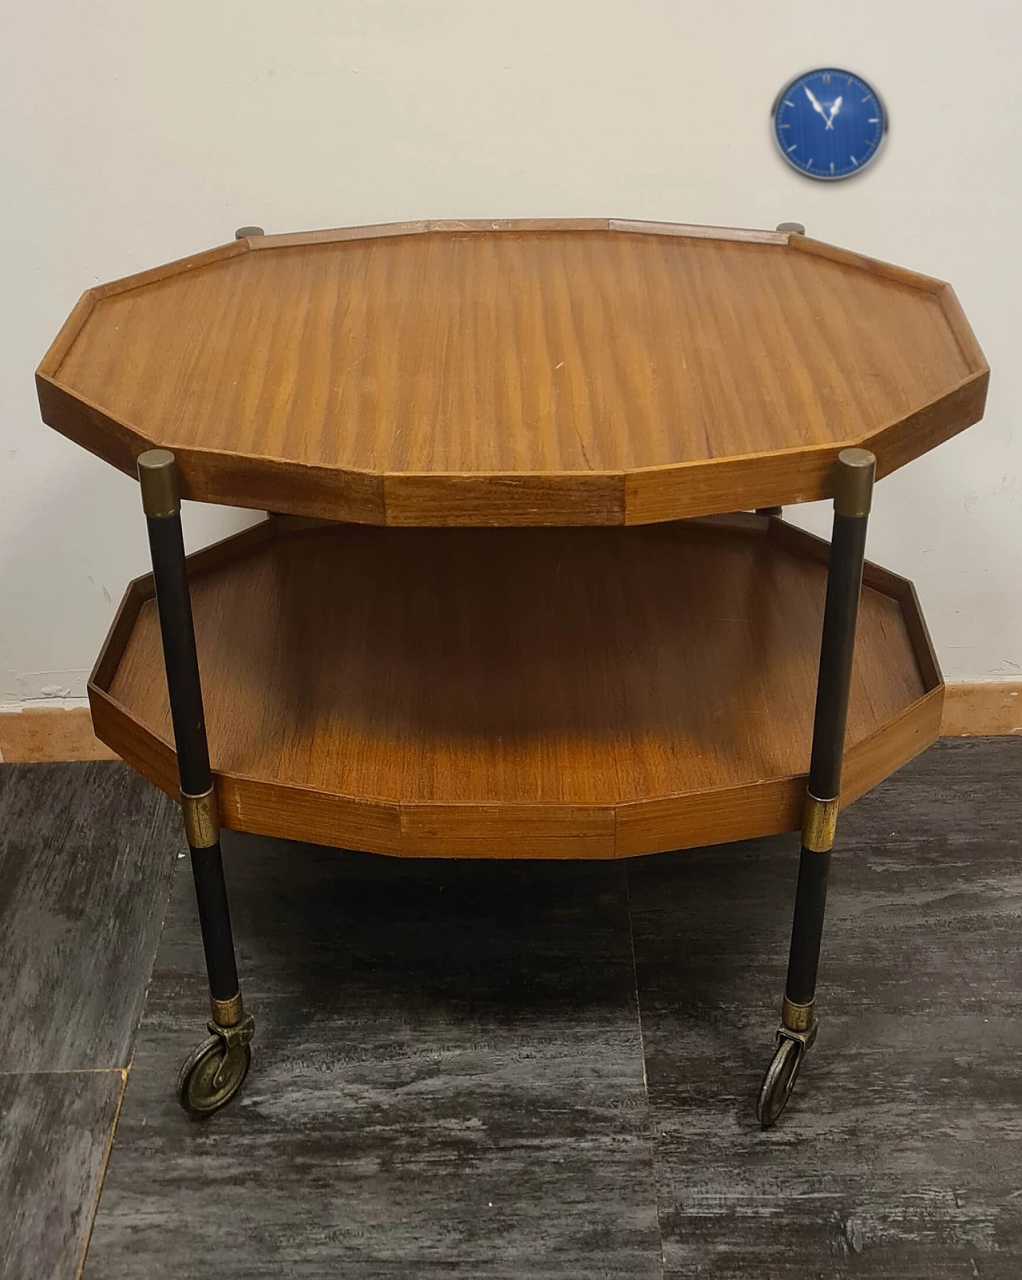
12h55
